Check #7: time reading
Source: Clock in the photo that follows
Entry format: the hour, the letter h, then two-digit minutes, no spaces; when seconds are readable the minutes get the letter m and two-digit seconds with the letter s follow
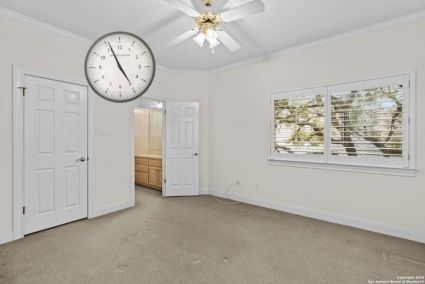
4h56
